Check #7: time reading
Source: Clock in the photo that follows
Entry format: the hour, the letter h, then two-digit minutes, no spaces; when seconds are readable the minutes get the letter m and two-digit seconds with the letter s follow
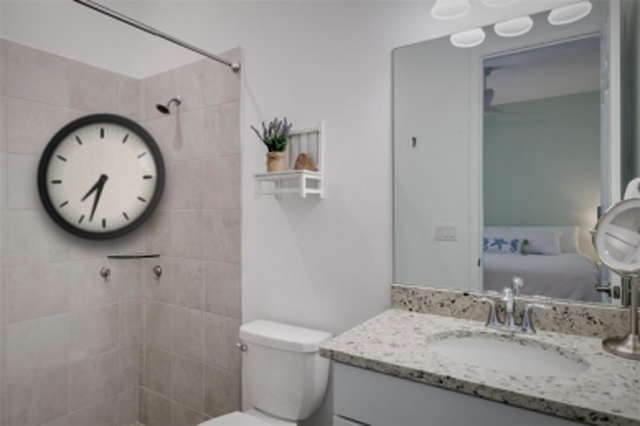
7h33
